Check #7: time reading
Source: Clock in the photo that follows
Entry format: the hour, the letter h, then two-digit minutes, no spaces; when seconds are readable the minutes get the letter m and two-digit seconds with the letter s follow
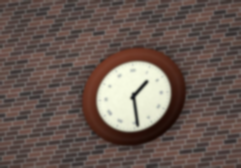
1h29
